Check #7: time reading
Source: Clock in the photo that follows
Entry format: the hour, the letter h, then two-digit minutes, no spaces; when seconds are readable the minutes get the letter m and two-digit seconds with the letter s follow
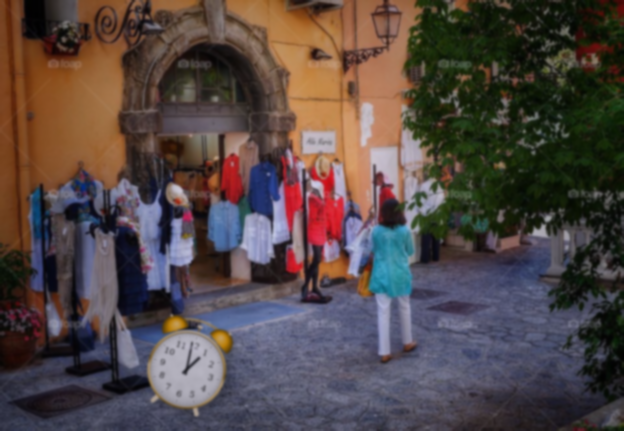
12h59
